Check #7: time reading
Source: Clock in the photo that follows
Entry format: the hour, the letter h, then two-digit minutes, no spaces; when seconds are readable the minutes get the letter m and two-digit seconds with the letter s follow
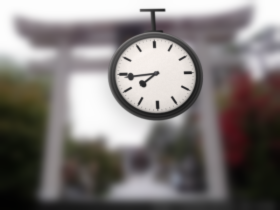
7h44
